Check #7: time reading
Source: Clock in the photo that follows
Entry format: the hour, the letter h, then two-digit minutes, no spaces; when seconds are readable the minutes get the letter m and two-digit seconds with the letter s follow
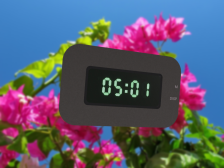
5h01
